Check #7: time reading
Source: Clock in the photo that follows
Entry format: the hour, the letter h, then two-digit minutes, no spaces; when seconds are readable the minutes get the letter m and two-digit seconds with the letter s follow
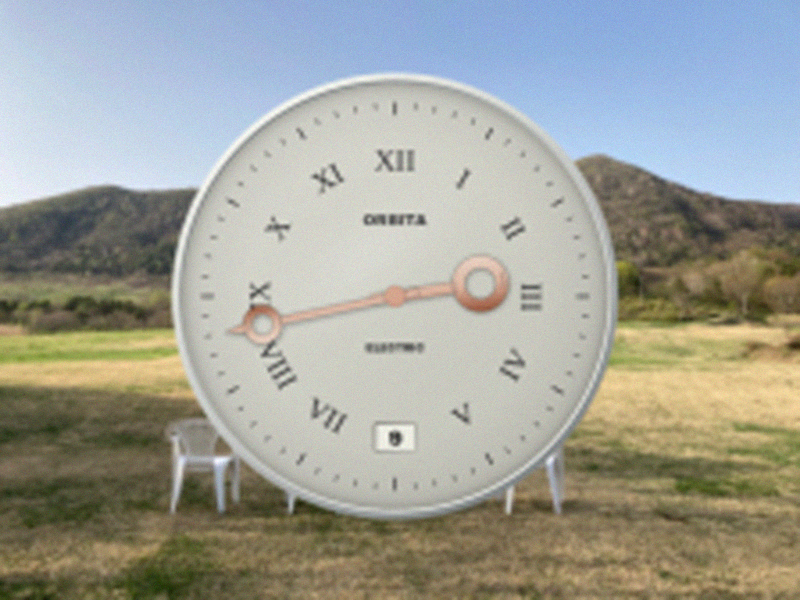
2h43
